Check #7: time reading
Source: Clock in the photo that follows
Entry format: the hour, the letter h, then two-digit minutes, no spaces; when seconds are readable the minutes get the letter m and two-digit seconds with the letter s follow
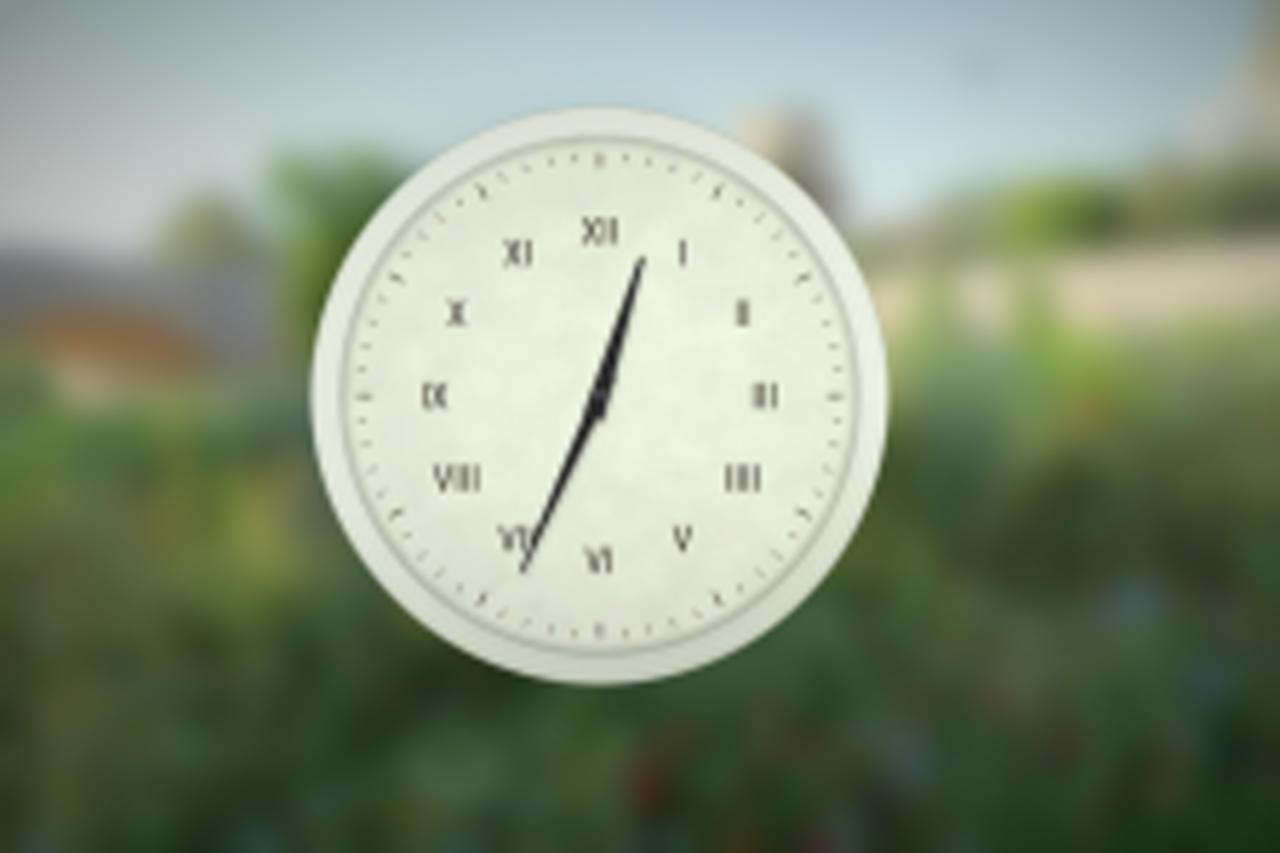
12h34
